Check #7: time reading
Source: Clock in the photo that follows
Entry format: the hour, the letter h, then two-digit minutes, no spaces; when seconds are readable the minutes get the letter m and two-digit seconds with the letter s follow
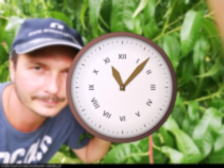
11h07
